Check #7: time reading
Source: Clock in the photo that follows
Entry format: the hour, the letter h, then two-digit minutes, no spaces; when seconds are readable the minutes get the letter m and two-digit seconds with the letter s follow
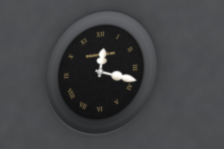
12h18
